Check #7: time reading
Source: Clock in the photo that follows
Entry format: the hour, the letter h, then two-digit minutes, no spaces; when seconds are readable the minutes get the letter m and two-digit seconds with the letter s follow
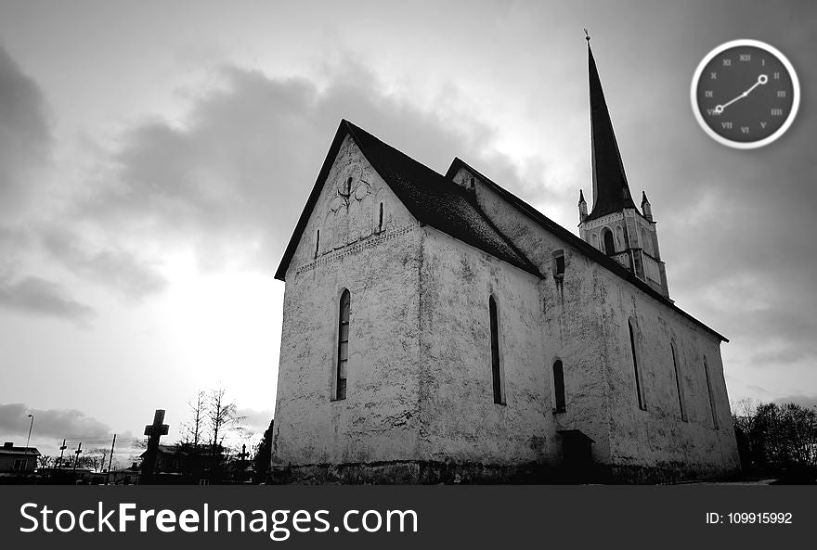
1h40
